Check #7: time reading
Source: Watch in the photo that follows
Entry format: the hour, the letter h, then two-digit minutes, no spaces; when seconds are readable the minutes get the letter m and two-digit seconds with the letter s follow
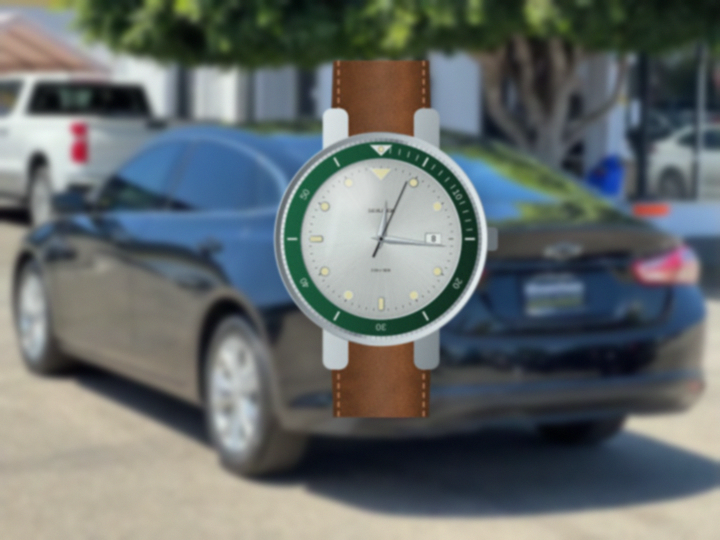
12h16m04s
